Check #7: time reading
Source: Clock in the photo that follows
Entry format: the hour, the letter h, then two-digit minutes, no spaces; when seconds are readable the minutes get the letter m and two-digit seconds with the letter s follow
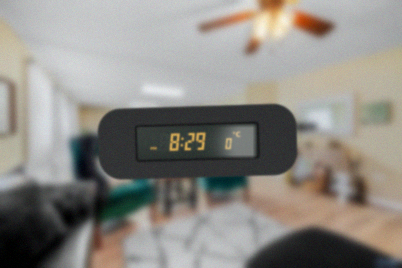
8h29
